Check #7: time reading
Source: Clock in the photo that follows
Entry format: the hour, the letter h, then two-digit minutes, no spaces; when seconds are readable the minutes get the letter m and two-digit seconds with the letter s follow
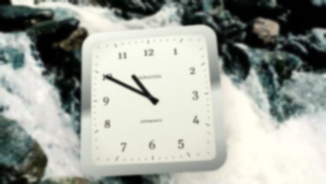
10h50
